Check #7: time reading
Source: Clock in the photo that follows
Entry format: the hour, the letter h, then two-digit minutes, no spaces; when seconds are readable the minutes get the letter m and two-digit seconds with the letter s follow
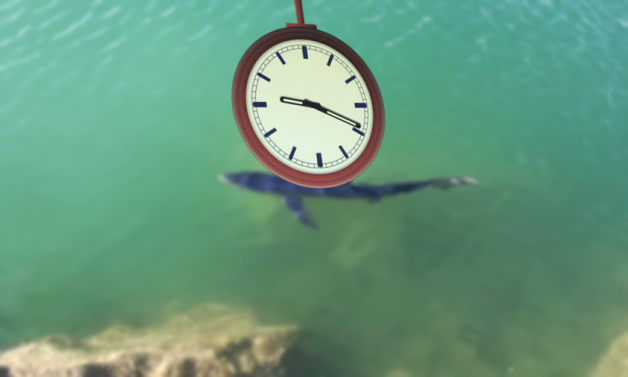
9h19
